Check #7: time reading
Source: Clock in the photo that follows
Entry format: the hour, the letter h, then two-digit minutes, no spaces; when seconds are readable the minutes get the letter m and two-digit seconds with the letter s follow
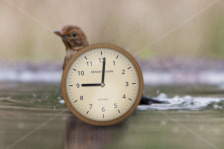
9h01
